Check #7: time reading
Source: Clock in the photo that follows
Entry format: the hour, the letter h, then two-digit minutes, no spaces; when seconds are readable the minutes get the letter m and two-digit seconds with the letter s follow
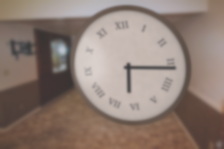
6h16
